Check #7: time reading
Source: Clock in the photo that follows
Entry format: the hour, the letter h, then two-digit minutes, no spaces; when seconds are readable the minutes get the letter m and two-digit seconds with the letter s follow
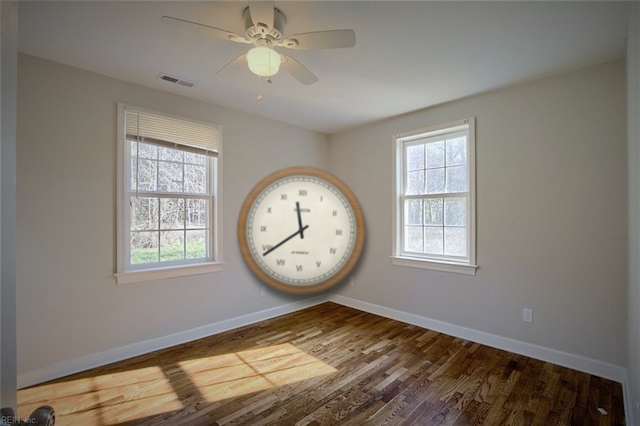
11h39
